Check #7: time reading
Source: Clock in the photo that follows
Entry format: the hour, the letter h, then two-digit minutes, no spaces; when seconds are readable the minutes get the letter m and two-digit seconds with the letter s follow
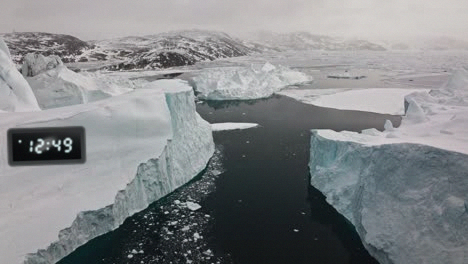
12h49
